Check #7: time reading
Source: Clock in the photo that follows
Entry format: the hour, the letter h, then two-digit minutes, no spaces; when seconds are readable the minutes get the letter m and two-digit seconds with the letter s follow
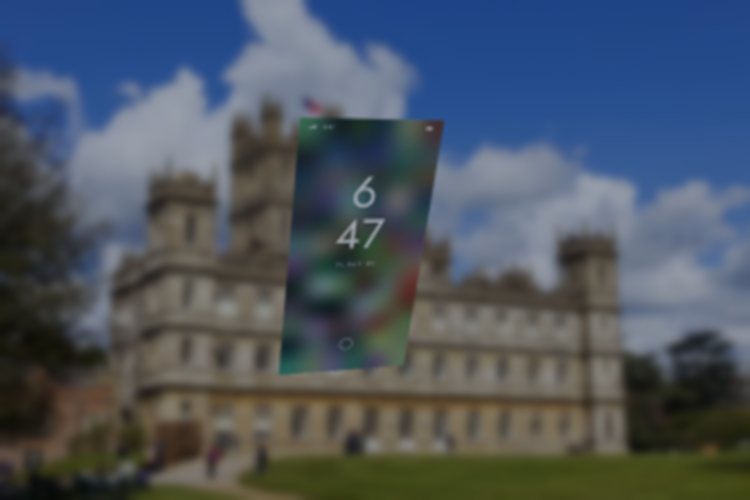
6h47
